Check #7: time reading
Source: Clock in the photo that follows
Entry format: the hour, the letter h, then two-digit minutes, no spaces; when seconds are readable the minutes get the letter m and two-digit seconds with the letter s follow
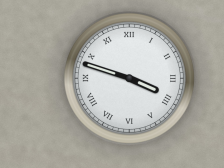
3h48
